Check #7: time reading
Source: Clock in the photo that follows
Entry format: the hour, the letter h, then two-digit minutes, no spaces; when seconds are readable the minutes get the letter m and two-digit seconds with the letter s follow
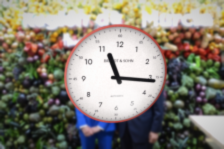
11h16
